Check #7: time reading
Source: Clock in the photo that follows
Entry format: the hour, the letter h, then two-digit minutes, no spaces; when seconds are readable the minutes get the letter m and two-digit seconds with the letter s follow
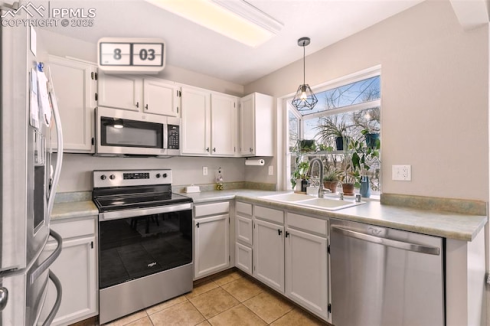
8h03
